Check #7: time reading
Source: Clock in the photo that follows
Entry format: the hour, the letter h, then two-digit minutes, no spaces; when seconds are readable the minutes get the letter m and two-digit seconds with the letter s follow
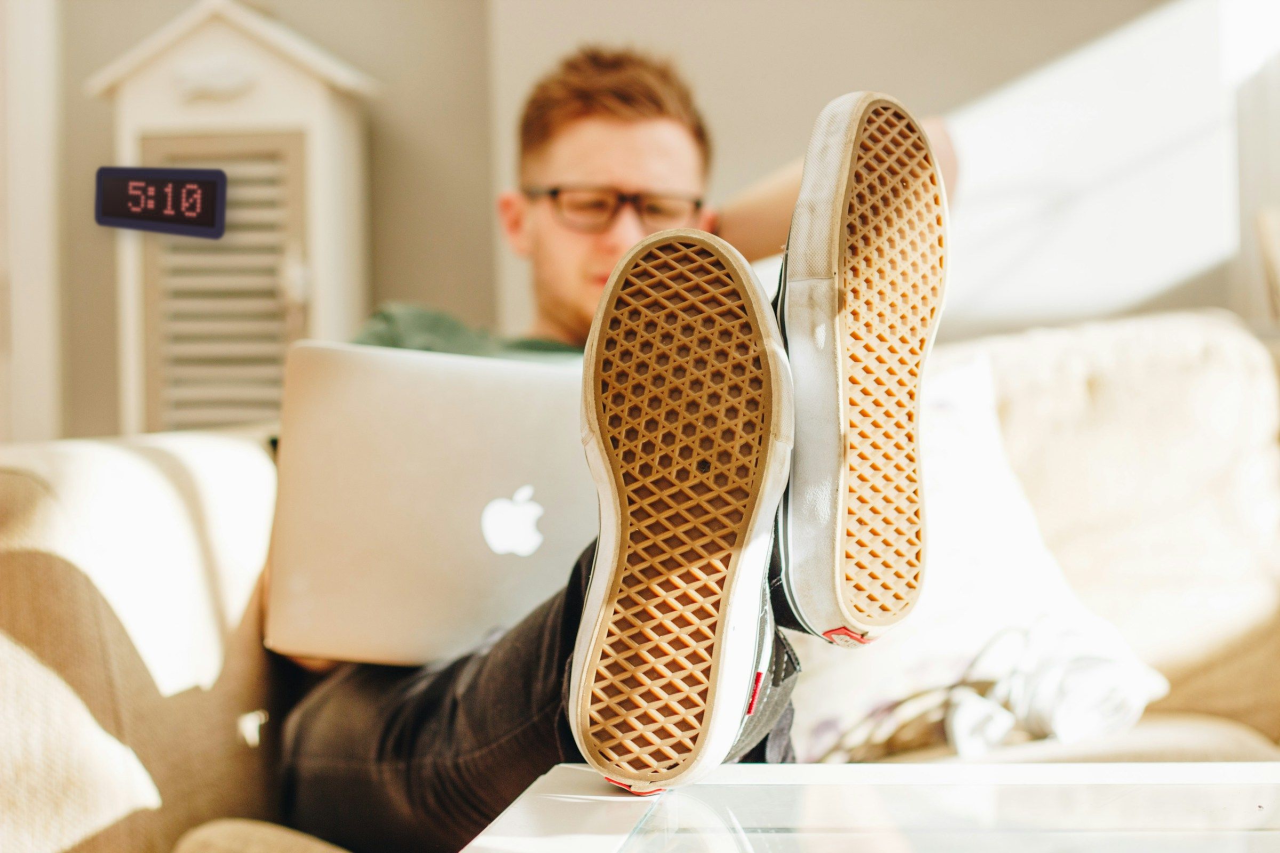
5h10
